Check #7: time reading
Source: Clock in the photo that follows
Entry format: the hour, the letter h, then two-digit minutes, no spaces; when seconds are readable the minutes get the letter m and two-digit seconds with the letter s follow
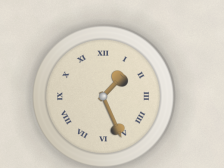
1h26
